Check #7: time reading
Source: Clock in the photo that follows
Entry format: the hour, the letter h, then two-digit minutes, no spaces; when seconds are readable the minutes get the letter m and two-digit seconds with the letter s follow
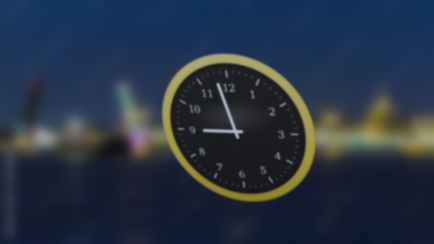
8h58
